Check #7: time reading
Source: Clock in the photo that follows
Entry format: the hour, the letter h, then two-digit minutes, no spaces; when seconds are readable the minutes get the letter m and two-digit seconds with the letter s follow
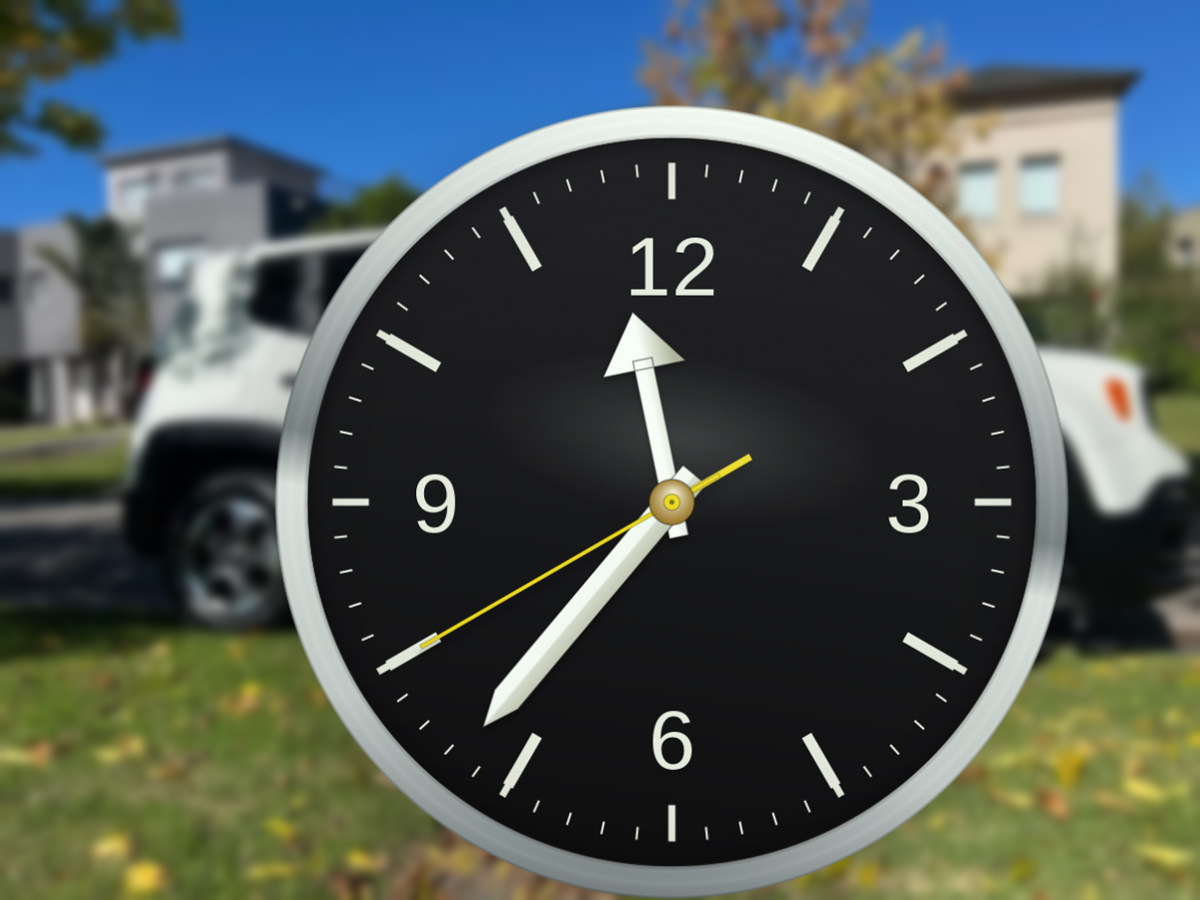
11h36m40s
